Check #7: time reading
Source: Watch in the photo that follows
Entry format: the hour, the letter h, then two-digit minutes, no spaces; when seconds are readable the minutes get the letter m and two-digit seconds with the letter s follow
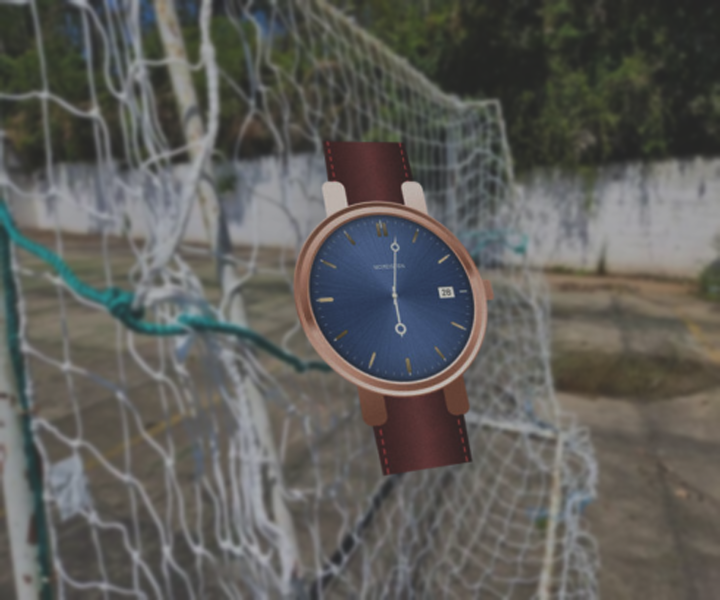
6h02
